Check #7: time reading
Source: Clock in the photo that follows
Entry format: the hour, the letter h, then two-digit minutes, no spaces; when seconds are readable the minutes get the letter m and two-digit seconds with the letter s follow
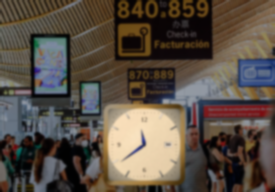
11h39
